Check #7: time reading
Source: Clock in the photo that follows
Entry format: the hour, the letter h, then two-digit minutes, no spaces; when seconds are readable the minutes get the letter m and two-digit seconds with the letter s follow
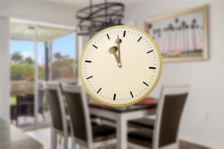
10h58
